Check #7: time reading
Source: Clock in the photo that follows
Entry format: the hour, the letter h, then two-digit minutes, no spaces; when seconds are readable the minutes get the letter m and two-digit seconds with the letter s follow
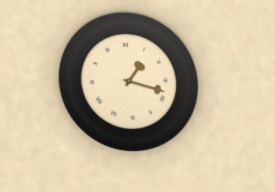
1h18
